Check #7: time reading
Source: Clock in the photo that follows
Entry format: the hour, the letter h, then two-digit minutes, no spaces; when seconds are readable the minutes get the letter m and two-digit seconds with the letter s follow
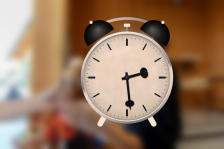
2h29
